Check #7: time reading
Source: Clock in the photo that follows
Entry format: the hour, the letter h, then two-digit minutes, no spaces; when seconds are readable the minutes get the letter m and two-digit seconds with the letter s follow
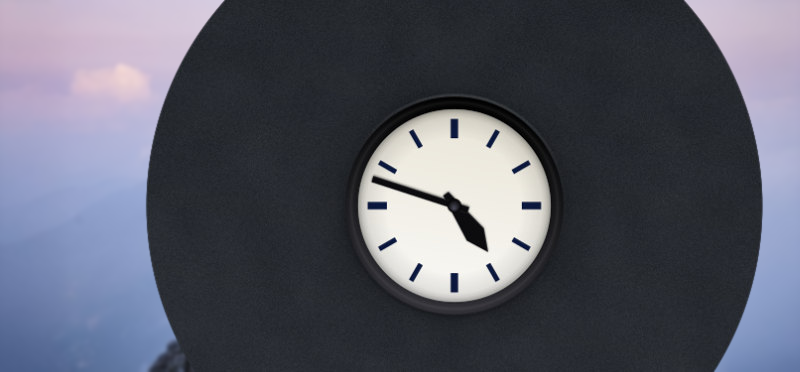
4h48
